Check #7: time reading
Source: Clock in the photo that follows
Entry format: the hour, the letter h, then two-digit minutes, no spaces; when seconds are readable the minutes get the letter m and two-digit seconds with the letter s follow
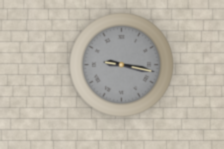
9h17
